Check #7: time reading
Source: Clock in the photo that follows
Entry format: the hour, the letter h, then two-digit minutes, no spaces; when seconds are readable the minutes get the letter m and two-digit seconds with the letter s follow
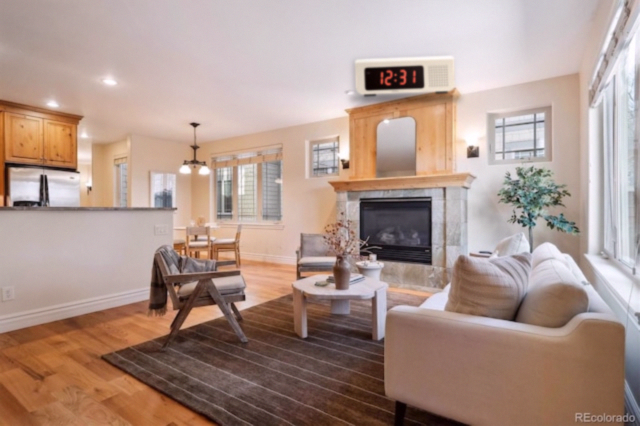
12h31
